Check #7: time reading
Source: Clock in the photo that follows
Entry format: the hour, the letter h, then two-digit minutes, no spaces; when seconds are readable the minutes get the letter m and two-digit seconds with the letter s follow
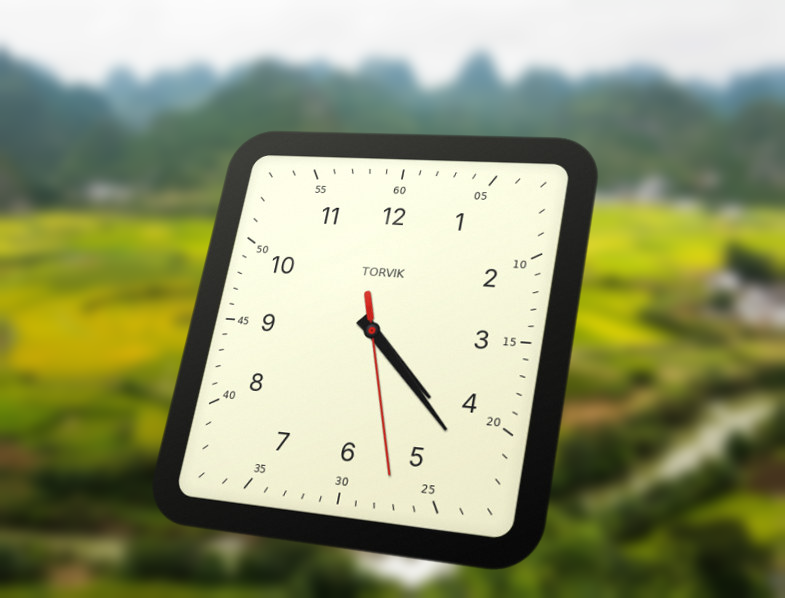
4h22m27s
